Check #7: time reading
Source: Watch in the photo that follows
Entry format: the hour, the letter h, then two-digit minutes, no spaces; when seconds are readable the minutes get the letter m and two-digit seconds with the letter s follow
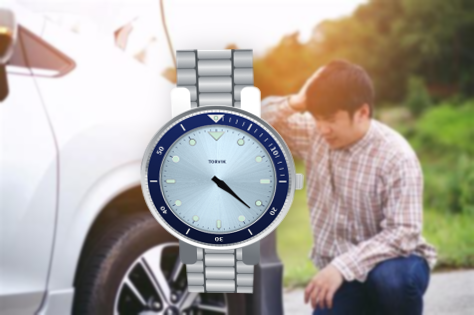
4h22
